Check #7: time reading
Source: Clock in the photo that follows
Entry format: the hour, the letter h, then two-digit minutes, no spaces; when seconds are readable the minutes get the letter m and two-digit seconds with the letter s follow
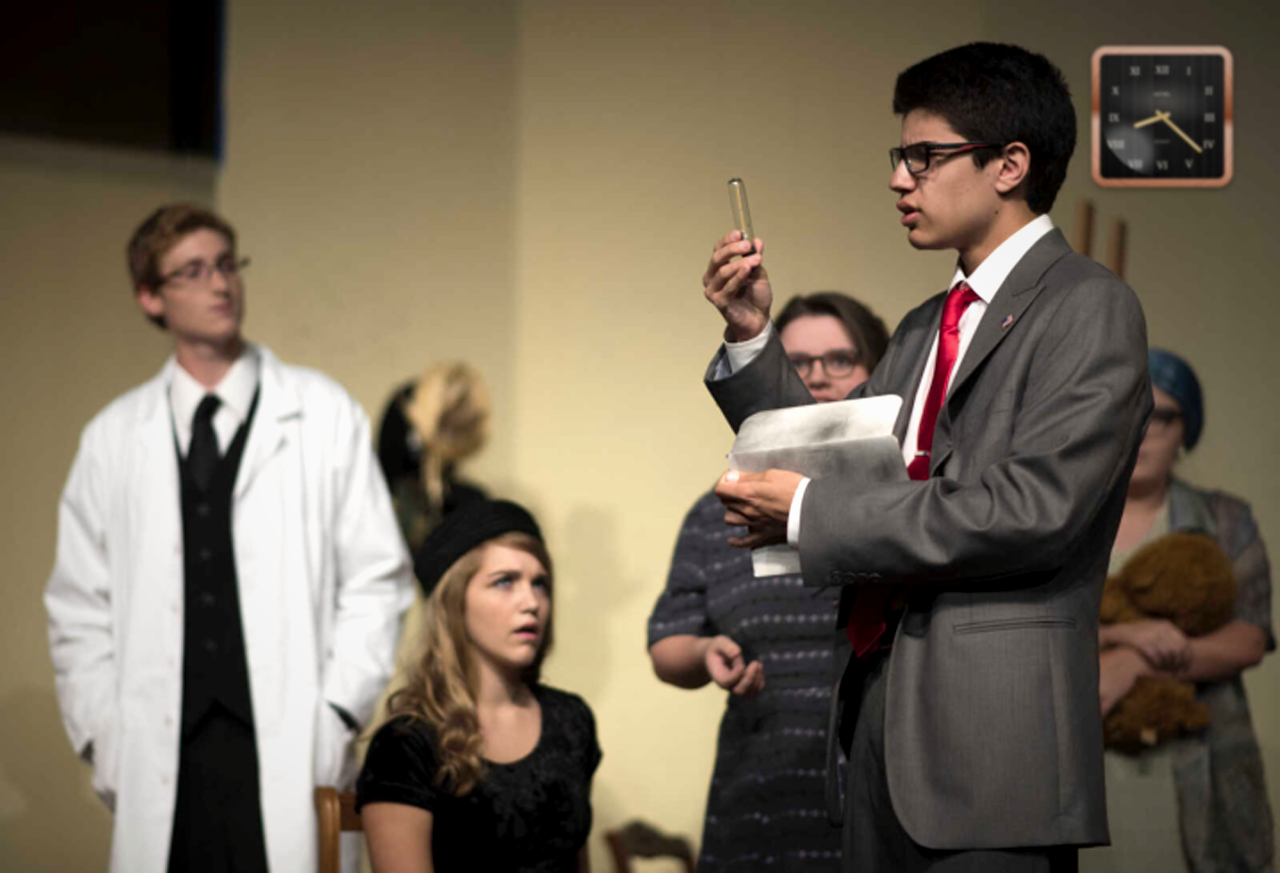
8h22
